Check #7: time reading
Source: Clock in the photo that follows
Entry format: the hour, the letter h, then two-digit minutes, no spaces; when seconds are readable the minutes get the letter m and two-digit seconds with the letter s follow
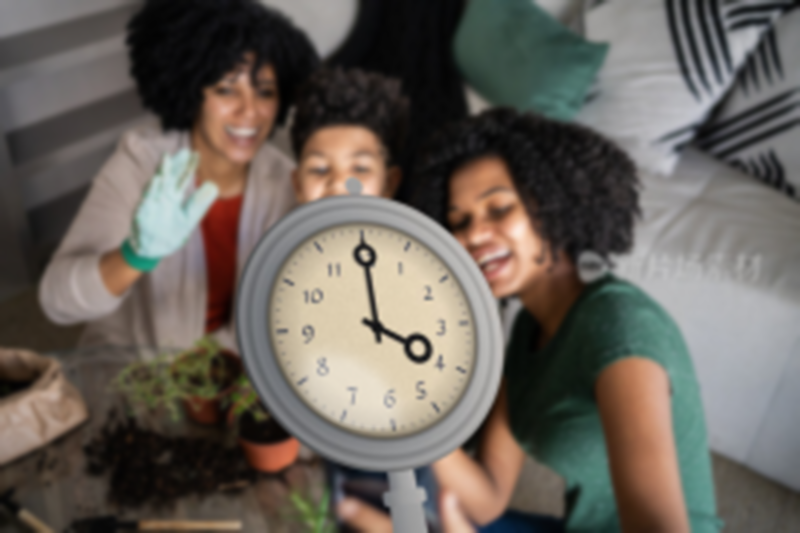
4h00
